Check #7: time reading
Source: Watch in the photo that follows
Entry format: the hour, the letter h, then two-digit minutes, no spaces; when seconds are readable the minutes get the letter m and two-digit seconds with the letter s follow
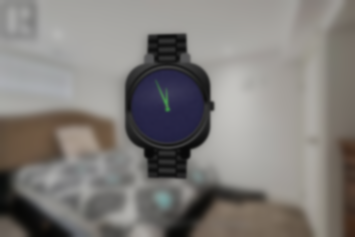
11h56
